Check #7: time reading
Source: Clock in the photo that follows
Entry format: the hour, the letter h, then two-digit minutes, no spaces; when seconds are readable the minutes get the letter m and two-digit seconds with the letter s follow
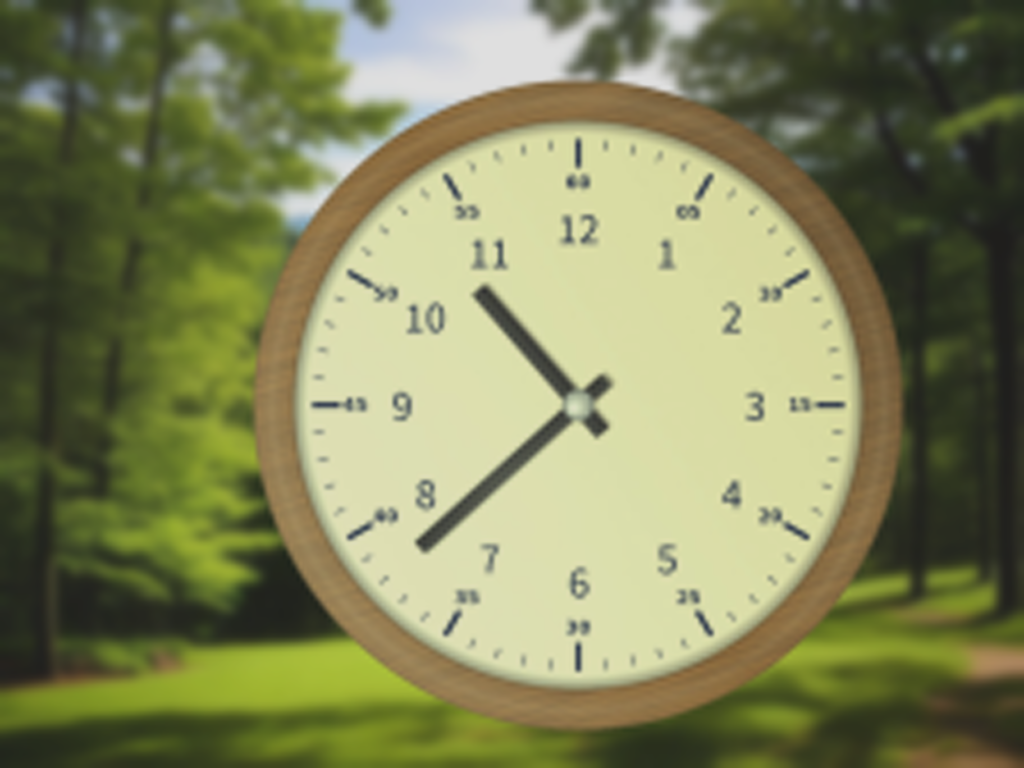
10h38
